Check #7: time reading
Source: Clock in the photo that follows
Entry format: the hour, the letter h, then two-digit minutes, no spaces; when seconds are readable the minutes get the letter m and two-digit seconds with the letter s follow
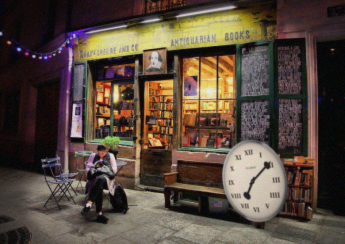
7h09
